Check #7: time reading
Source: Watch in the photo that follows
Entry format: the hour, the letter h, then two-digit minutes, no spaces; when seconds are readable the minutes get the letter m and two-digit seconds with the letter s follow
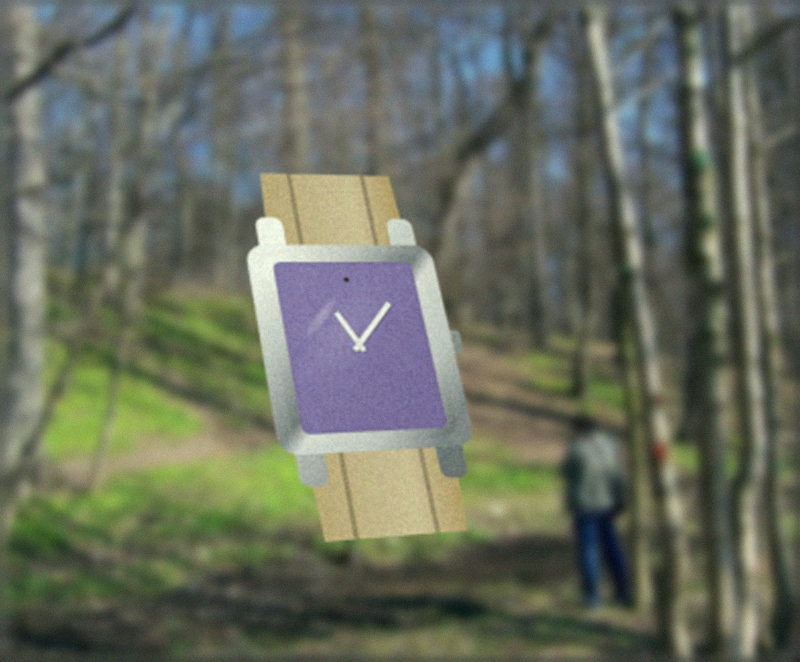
11h07
